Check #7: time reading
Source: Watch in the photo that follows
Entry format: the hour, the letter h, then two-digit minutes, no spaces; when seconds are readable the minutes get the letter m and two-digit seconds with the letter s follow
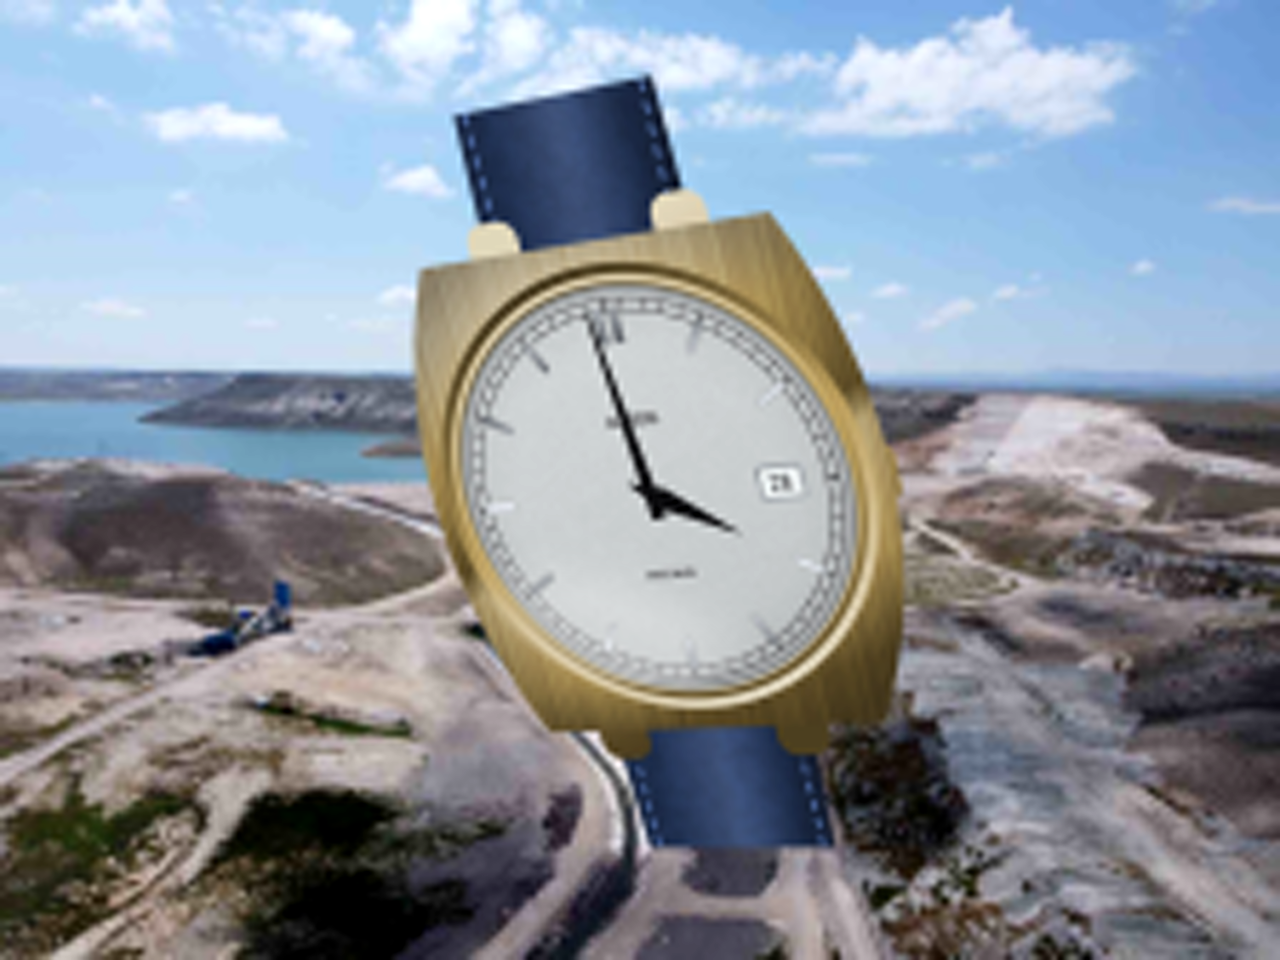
3h59
